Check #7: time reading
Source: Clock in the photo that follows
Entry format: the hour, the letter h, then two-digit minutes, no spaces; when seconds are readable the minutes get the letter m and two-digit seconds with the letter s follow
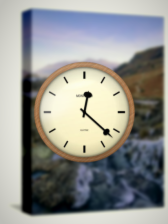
12h22
